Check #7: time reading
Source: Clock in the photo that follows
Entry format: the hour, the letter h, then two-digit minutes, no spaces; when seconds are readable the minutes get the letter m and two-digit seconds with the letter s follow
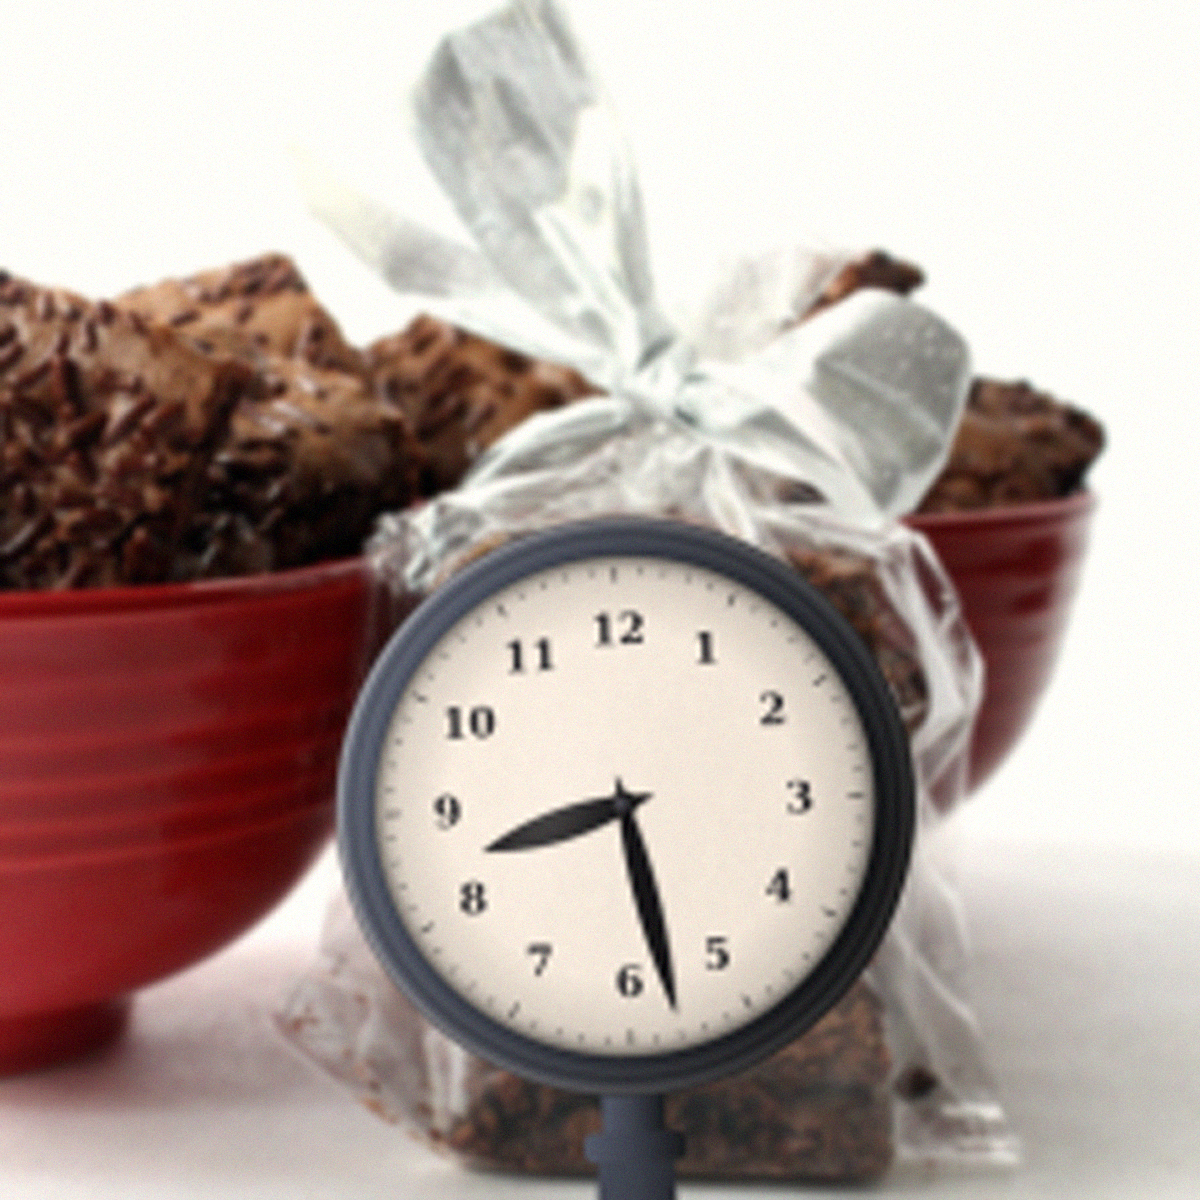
8h28
